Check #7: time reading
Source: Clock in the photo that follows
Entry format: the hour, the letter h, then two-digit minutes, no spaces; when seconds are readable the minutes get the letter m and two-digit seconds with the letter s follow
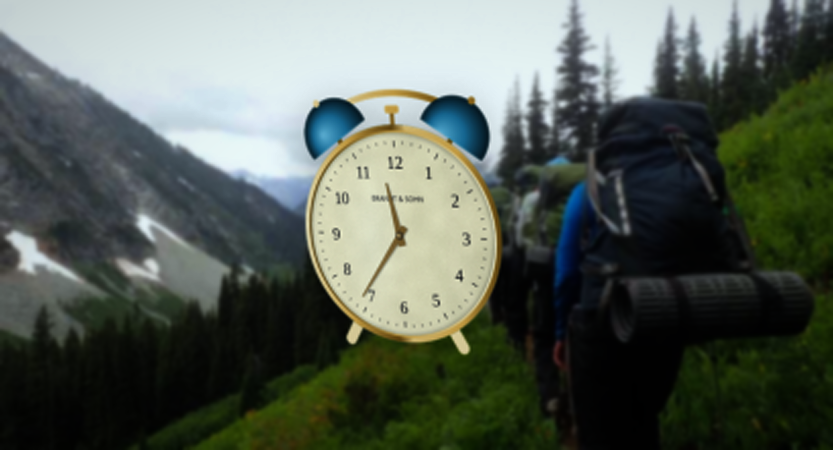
11h36
